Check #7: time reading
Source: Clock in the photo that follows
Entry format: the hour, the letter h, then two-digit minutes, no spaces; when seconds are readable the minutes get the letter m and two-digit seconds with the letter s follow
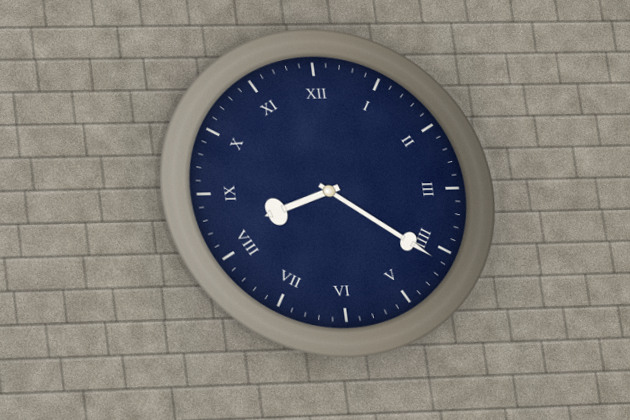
8h21
